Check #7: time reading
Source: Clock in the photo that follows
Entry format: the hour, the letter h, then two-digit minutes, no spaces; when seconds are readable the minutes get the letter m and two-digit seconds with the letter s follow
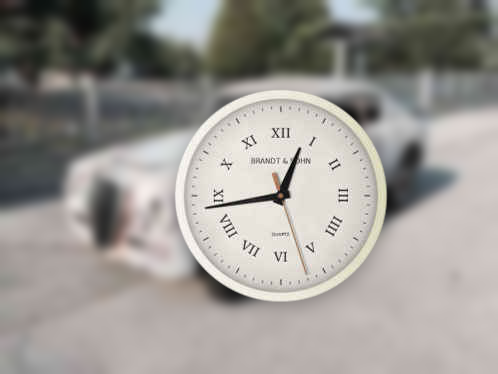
12h43m27s
